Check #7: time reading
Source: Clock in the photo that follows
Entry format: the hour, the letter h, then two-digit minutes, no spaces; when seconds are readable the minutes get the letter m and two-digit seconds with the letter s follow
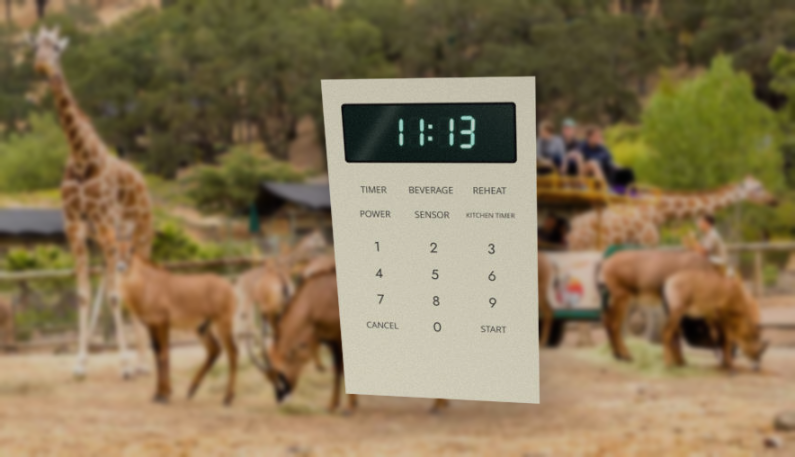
11h13
